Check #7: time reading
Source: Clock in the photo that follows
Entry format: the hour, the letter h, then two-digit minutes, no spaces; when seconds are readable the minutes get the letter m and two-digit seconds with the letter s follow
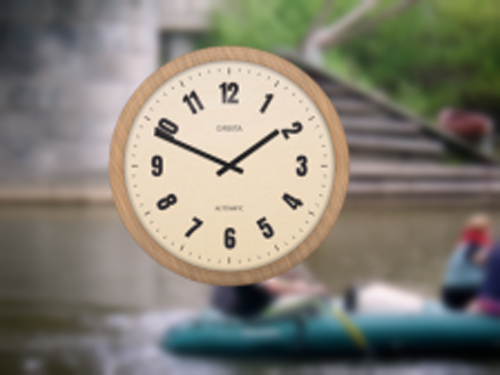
1h49
